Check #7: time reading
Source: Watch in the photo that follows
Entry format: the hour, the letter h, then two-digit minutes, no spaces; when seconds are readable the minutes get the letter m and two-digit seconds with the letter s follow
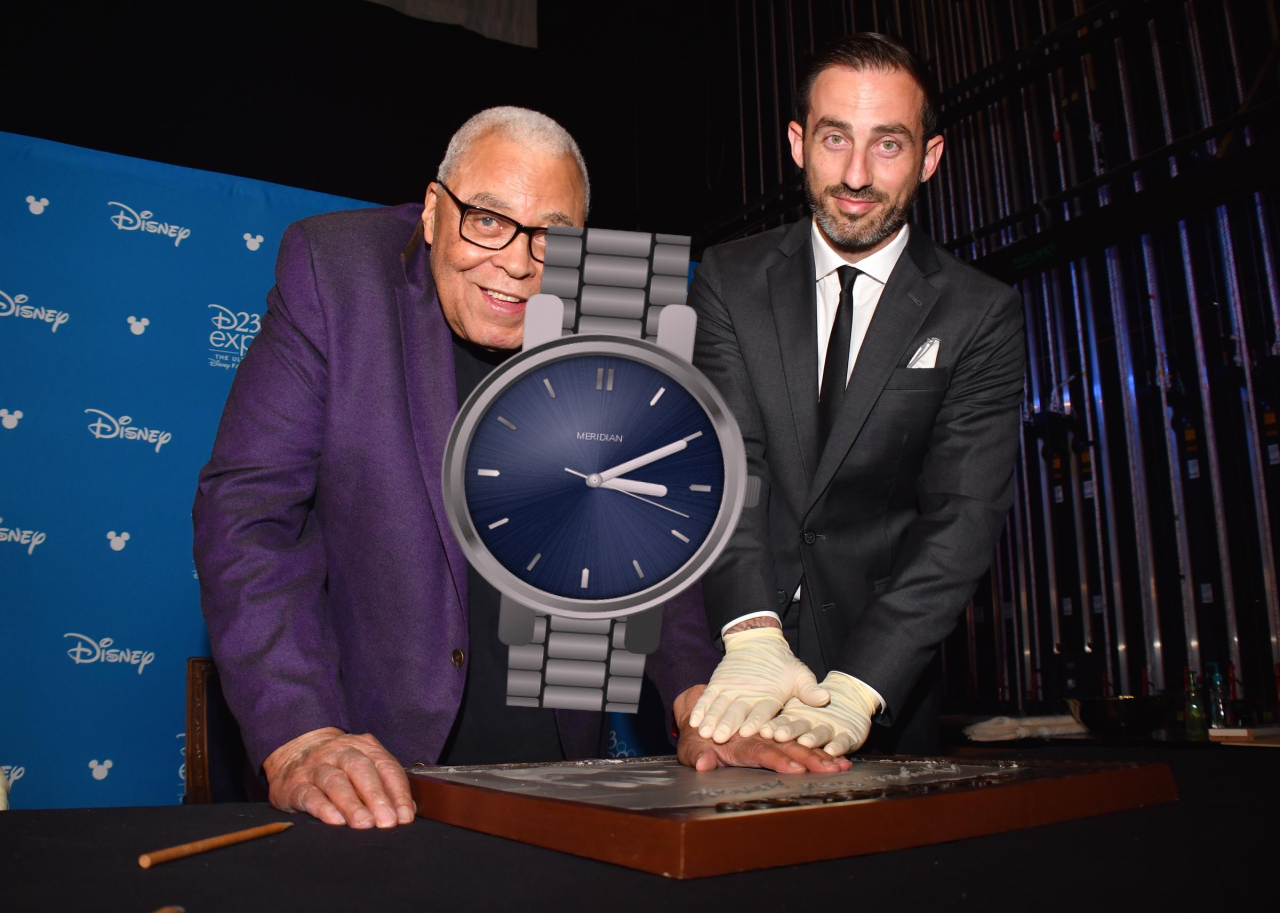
3h10m18s
